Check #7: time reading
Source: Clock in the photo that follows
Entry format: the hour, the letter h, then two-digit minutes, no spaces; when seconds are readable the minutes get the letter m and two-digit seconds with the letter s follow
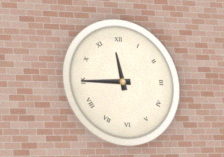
11h45
